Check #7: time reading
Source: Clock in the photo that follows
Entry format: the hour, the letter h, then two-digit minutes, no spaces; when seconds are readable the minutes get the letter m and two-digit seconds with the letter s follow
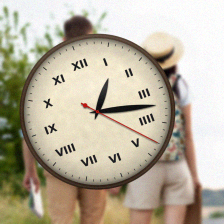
1h17m23s
